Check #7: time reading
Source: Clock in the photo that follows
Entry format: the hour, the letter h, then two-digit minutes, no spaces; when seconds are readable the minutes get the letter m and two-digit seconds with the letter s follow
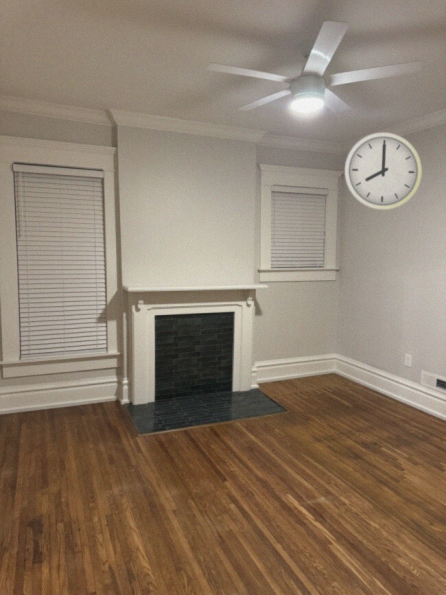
8h00
